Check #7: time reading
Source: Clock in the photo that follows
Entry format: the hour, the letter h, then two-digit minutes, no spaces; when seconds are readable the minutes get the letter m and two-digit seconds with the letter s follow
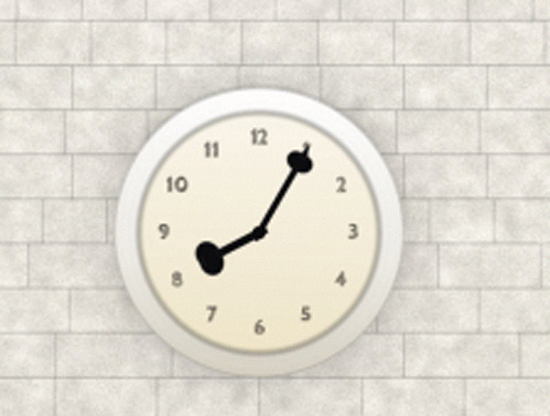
8h05
